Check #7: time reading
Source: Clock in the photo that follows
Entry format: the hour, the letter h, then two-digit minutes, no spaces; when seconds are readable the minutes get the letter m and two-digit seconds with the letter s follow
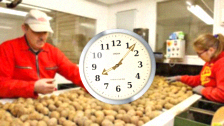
8h07
